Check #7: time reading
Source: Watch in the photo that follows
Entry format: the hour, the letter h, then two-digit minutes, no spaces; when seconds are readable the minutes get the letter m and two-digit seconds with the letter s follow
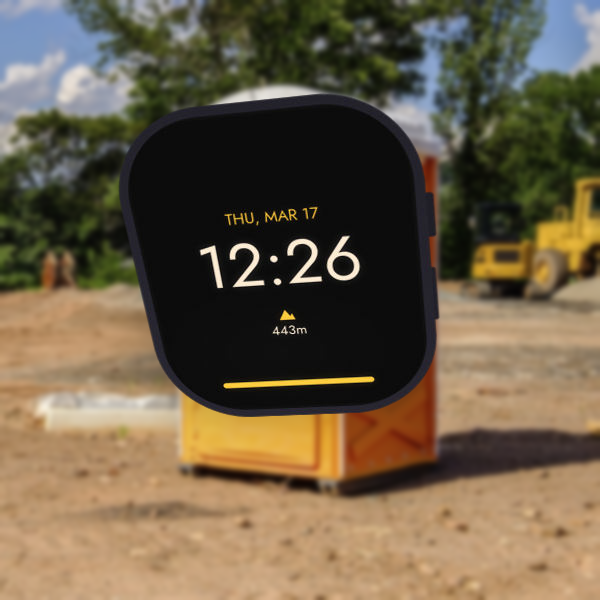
12h26
